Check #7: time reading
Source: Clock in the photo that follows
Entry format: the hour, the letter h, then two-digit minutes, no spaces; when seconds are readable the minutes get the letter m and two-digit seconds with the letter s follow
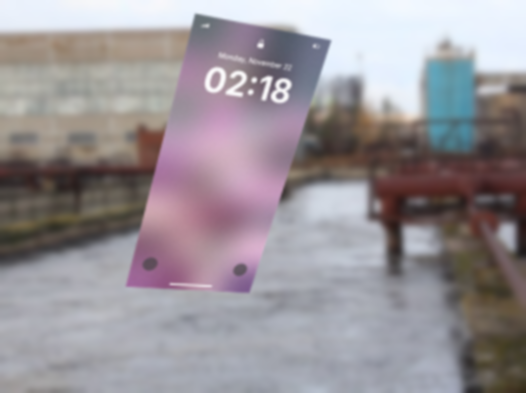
2h18
